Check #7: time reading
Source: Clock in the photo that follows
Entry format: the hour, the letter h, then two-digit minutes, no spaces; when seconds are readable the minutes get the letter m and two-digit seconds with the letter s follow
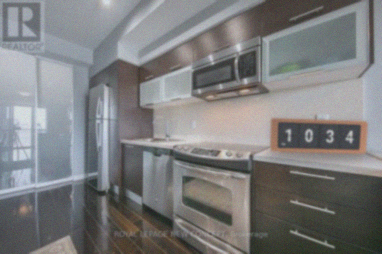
10h34
